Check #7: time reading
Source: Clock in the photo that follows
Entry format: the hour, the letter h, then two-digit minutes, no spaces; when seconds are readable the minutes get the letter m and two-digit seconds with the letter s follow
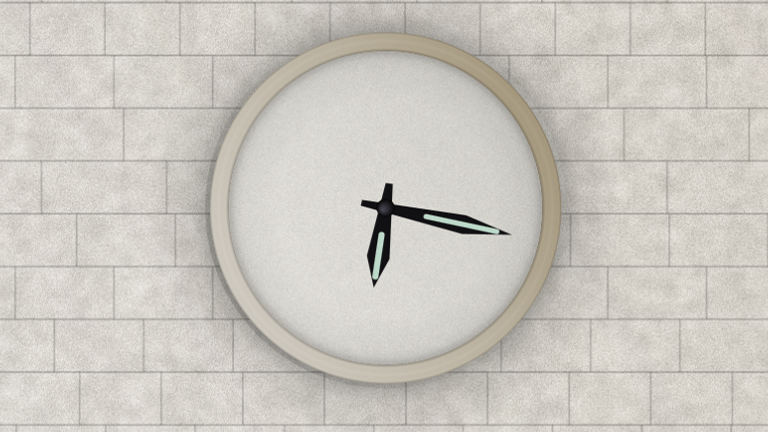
6h17
